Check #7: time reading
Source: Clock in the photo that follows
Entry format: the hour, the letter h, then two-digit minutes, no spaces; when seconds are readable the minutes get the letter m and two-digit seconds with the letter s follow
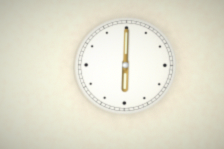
6h00
